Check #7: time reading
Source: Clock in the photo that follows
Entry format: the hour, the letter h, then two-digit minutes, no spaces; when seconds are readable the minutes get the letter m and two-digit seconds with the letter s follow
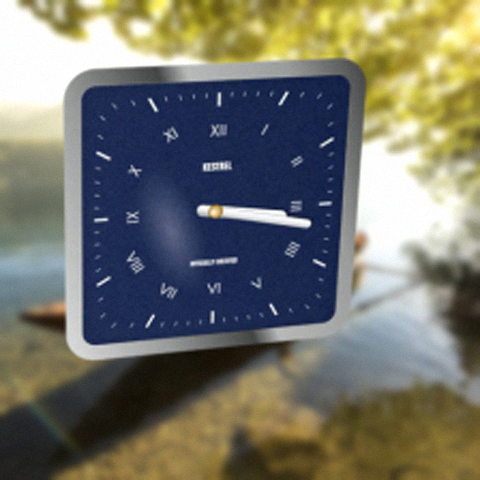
3h17
